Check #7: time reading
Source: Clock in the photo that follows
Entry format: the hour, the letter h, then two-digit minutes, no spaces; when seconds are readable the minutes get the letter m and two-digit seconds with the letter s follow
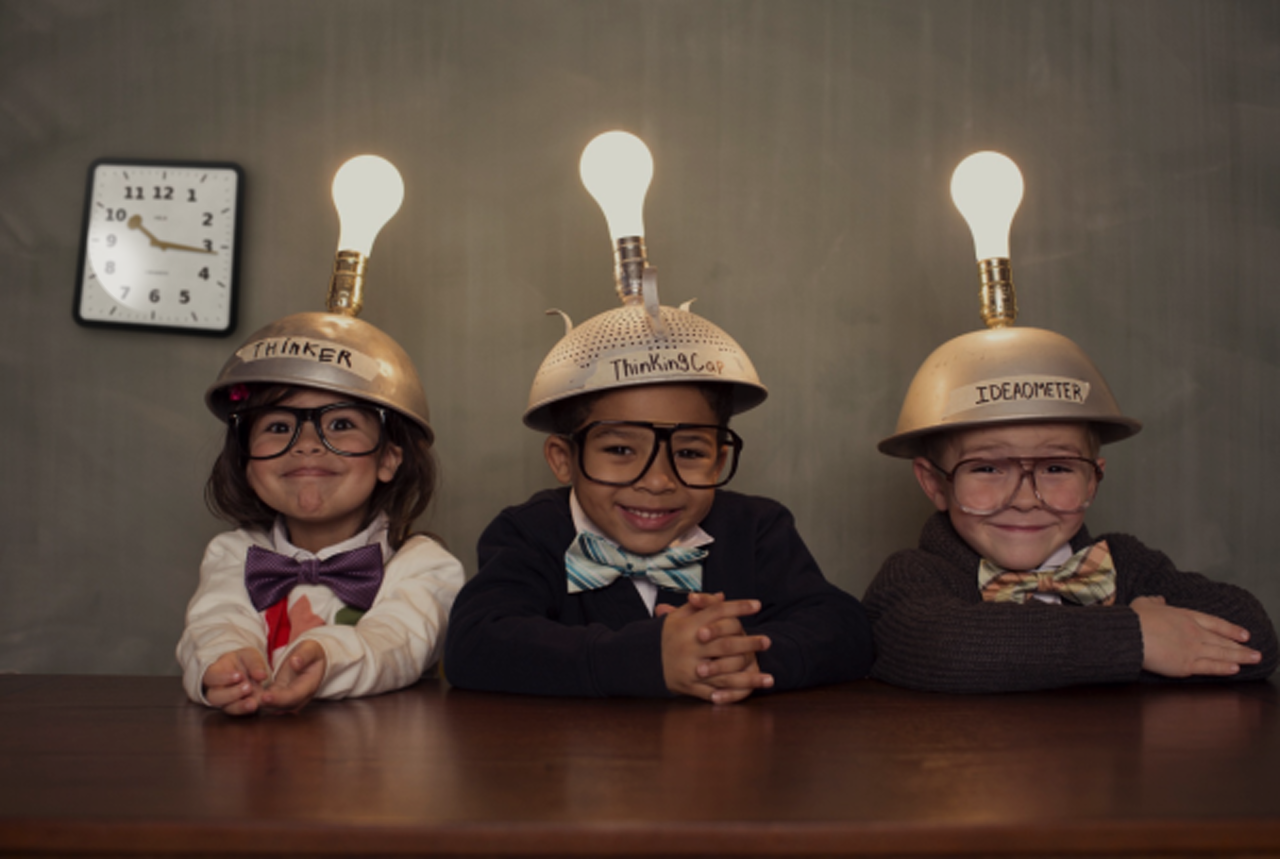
10h16
